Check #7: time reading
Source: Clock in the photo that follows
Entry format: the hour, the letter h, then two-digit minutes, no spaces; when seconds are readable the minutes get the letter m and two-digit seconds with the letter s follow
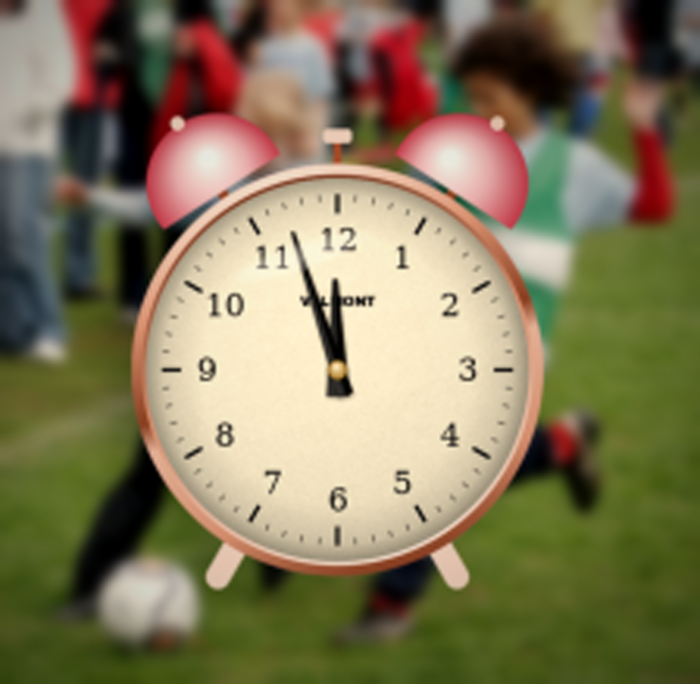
11h57
